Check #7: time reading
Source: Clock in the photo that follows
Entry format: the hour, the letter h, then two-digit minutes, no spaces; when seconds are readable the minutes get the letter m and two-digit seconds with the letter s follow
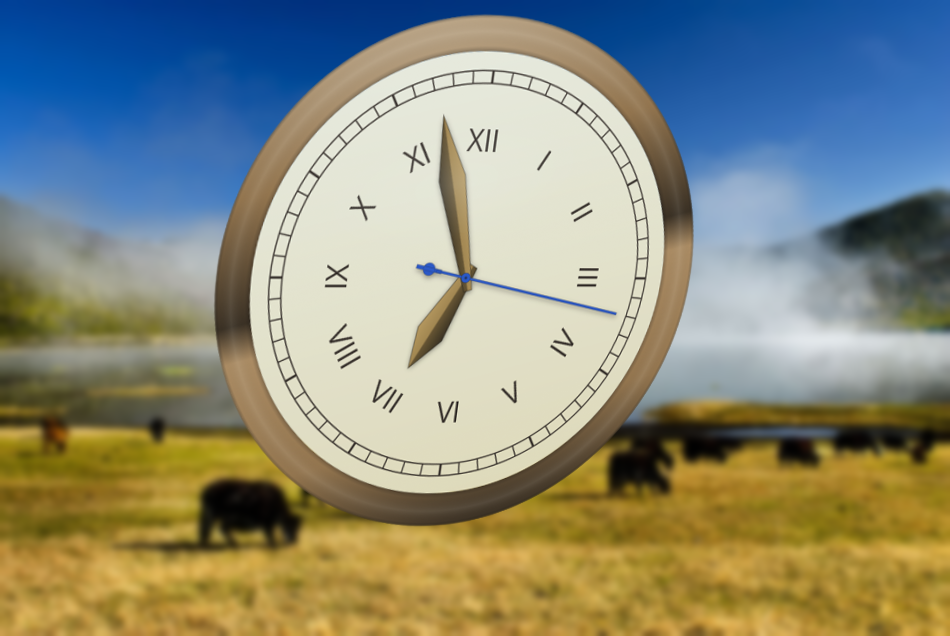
6h57m17s
